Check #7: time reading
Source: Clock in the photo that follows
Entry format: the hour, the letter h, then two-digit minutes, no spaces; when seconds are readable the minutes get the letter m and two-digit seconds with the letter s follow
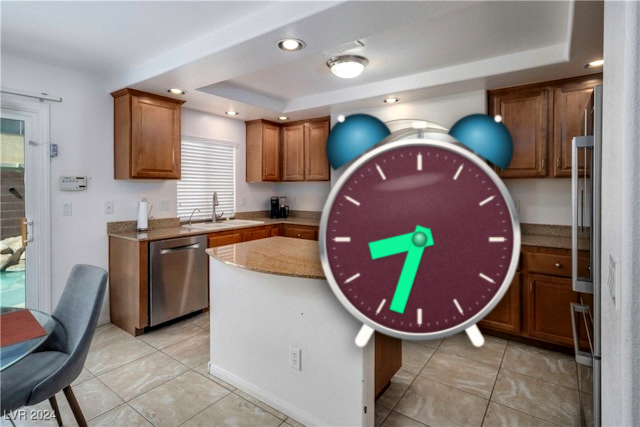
8h33
